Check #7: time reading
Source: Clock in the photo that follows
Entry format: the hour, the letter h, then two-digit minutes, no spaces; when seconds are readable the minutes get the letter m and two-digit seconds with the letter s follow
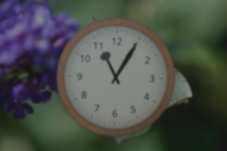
11h05
